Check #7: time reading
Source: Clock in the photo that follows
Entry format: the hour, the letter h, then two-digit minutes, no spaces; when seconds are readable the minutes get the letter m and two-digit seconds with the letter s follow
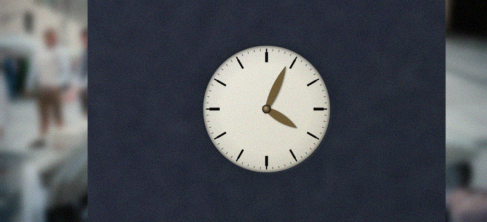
4h04
